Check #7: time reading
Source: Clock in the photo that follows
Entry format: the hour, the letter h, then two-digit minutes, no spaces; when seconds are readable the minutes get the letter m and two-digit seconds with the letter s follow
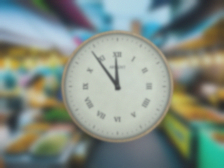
11h54
